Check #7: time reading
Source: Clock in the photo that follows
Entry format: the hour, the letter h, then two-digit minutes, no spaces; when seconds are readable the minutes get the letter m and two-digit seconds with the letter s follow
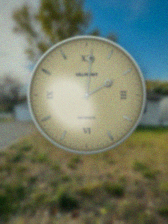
2h01
